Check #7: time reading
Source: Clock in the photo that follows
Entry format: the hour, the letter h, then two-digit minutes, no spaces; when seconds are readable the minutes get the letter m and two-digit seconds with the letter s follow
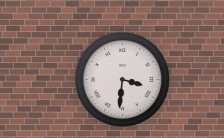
3h31
